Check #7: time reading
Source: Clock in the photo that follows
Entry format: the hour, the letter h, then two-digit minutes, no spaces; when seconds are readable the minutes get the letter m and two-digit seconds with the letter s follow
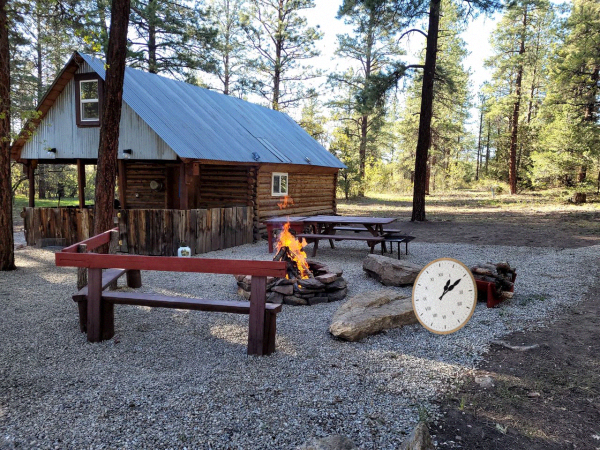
1h10
